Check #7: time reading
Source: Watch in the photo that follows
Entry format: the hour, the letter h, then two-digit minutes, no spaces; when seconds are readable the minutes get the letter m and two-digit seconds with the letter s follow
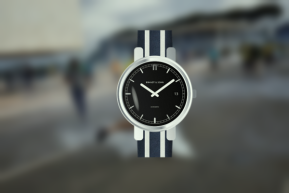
10h09
